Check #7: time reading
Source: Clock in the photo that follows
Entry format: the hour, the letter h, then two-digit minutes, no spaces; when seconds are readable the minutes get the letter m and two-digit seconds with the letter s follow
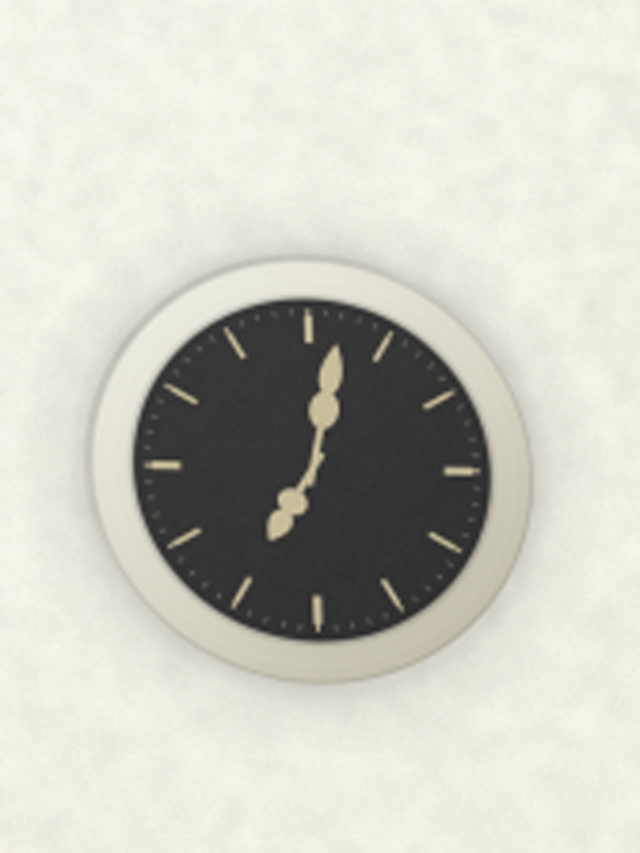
7h02
